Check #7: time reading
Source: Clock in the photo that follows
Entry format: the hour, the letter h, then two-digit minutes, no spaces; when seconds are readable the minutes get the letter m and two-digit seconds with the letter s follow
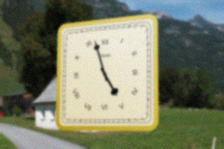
4h57
